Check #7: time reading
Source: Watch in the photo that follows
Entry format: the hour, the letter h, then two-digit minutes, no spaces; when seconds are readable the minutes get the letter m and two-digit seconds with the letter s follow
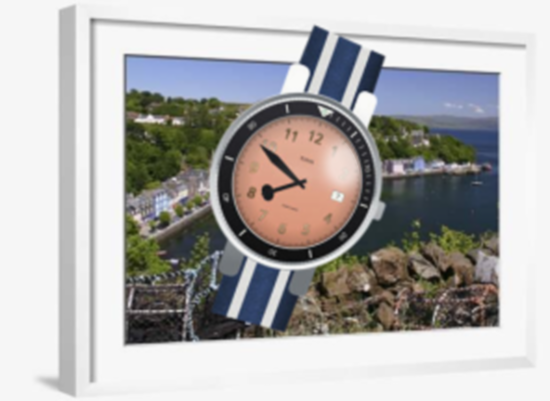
7h49
